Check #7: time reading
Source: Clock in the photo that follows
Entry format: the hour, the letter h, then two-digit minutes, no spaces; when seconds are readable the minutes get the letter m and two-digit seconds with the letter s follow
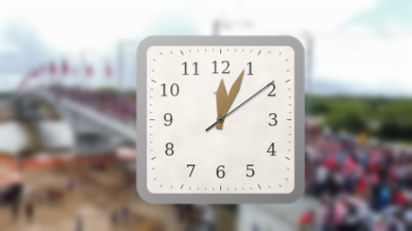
12h04m09s
